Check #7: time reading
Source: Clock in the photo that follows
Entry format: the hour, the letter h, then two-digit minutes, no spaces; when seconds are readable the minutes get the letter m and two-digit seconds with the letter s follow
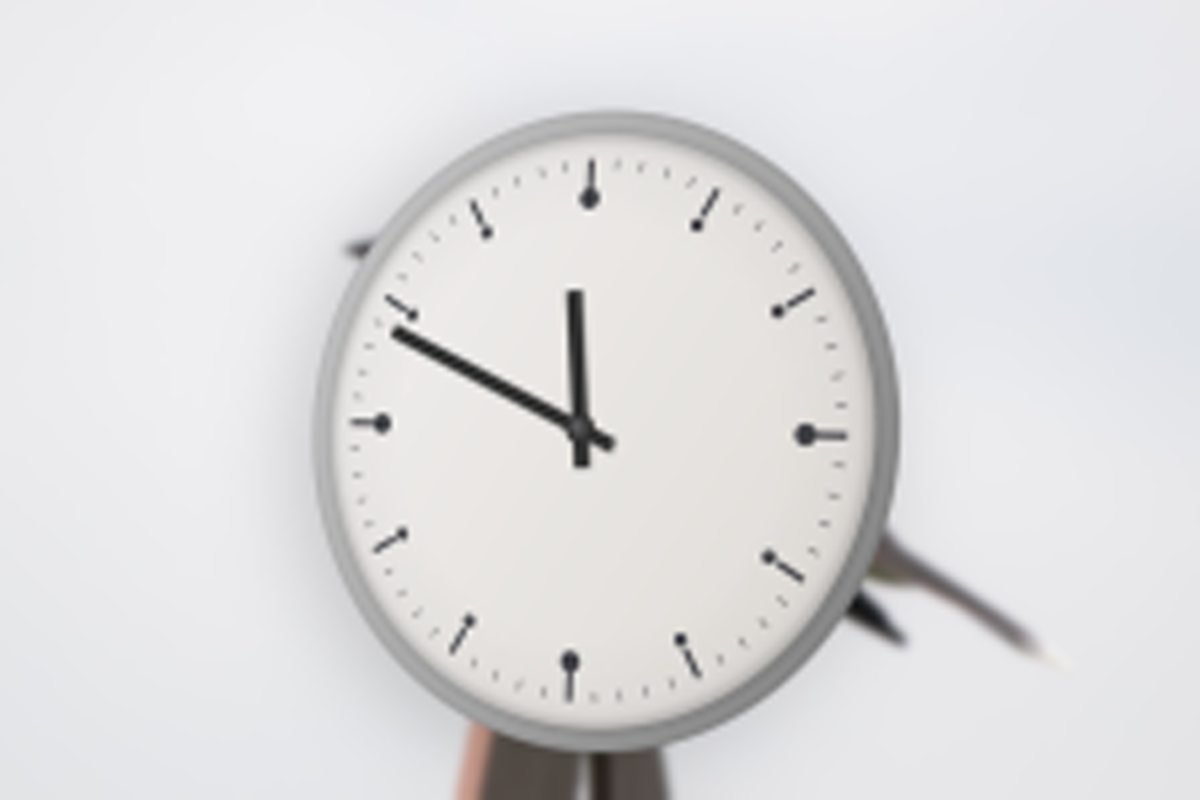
11h49
